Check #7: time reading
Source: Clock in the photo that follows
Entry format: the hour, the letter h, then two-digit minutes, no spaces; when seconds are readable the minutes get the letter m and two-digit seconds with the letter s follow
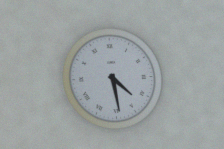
4h29
